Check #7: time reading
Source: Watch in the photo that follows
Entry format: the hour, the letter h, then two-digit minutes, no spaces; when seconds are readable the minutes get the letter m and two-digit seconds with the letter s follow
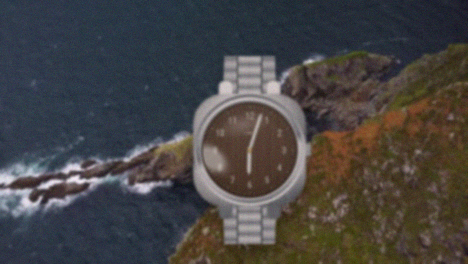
6h03
